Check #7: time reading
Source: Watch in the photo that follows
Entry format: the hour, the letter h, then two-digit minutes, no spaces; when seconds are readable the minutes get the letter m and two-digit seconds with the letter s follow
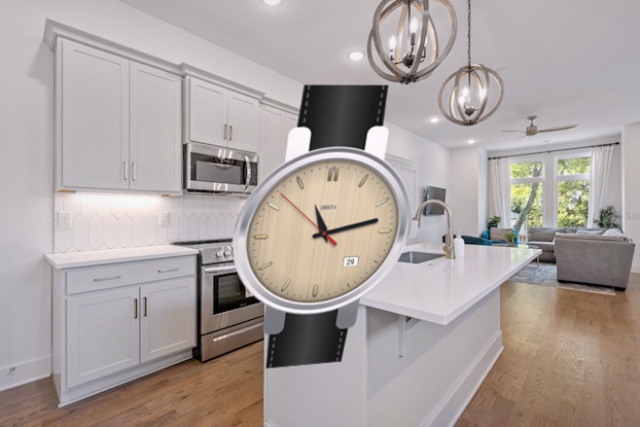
11h12m52s
